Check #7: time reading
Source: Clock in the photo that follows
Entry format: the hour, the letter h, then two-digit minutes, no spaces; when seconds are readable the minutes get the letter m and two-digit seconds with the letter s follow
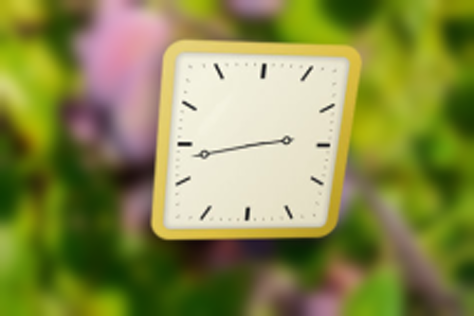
2h43
